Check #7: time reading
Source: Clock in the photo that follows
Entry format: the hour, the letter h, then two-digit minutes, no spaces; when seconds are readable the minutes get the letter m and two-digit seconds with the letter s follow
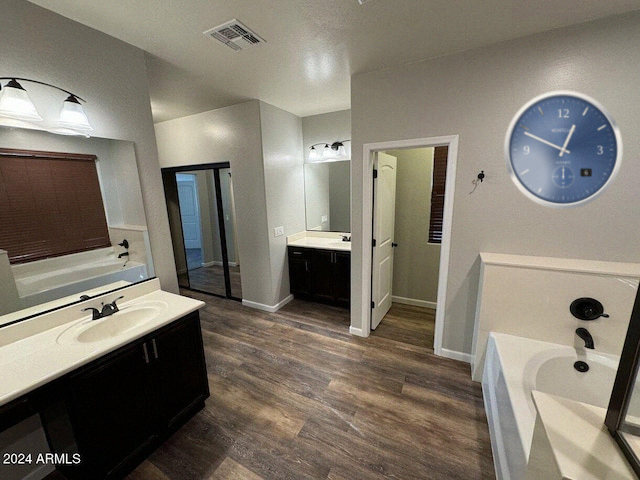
12h49
